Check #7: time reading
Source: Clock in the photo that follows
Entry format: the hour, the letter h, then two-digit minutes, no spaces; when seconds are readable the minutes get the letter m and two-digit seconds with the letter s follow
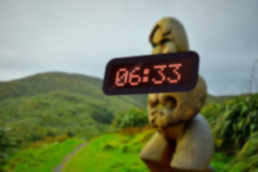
6h33
